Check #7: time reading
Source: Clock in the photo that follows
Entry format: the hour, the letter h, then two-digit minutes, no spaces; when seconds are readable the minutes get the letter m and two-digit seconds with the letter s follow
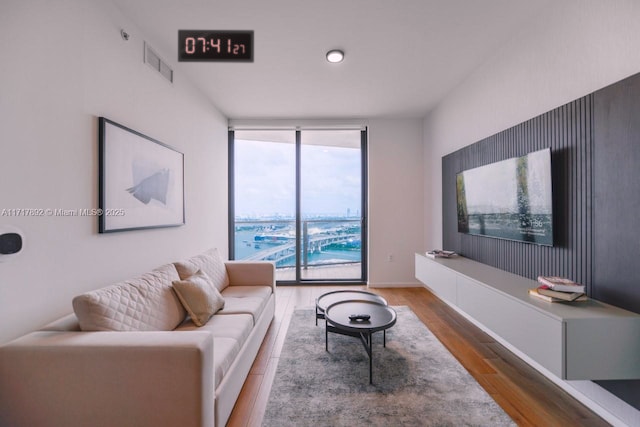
7h41
